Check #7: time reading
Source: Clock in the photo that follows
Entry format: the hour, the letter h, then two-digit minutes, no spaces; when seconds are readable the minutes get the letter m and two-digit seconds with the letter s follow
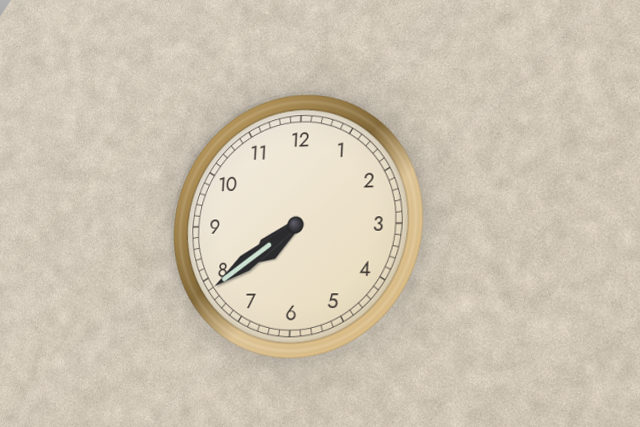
7h39
